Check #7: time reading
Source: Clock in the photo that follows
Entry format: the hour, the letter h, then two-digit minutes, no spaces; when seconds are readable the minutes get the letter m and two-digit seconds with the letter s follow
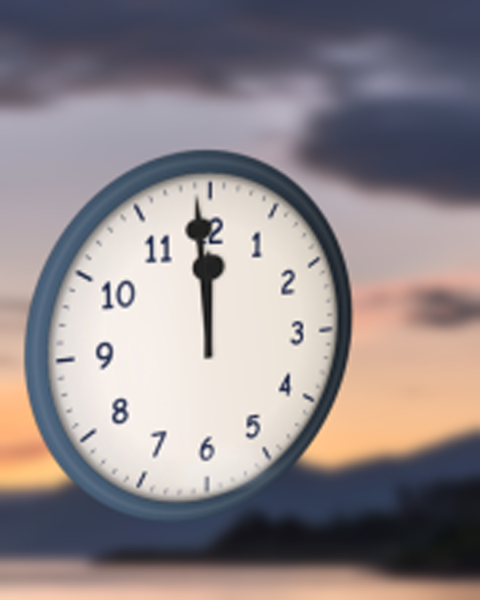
11h59
